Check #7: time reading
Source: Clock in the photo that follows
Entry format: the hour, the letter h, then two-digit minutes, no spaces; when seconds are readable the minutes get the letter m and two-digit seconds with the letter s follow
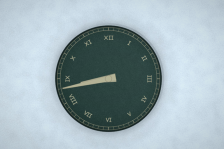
8h43
